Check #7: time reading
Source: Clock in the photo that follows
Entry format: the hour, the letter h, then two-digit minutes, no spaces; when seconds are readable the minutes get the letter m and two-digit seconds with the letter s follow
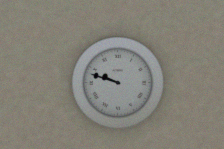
9h48
